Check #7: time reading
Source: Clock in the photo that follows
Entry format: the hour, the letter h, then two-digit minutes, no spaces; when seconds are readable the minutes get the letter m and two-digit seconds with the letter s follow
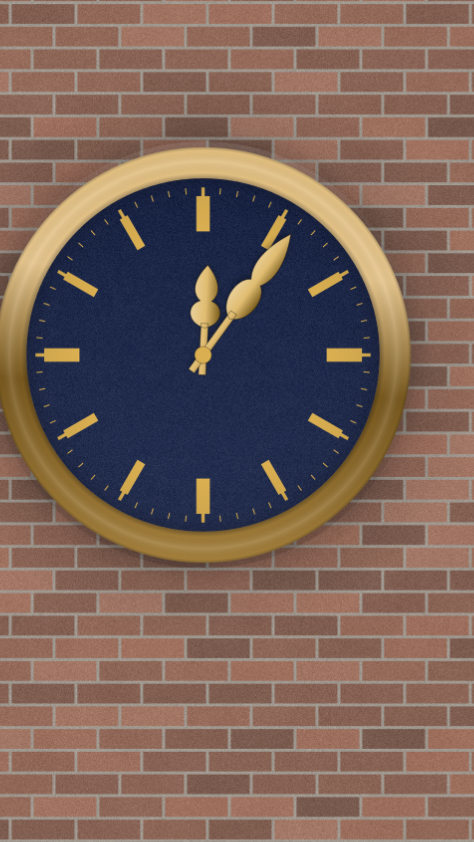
12h06
